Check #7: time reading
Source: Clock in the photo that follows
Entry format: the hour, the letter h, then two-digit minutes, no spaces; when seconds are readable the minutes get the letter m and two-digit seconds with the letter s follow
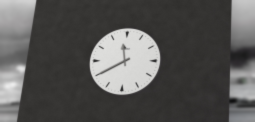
11h40
